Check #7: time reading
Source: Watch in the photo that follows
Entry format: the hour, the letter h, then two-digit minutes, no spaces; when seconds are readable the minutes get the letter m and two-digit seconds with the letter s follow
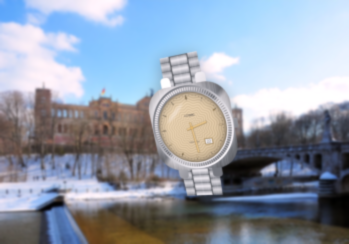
2h29
